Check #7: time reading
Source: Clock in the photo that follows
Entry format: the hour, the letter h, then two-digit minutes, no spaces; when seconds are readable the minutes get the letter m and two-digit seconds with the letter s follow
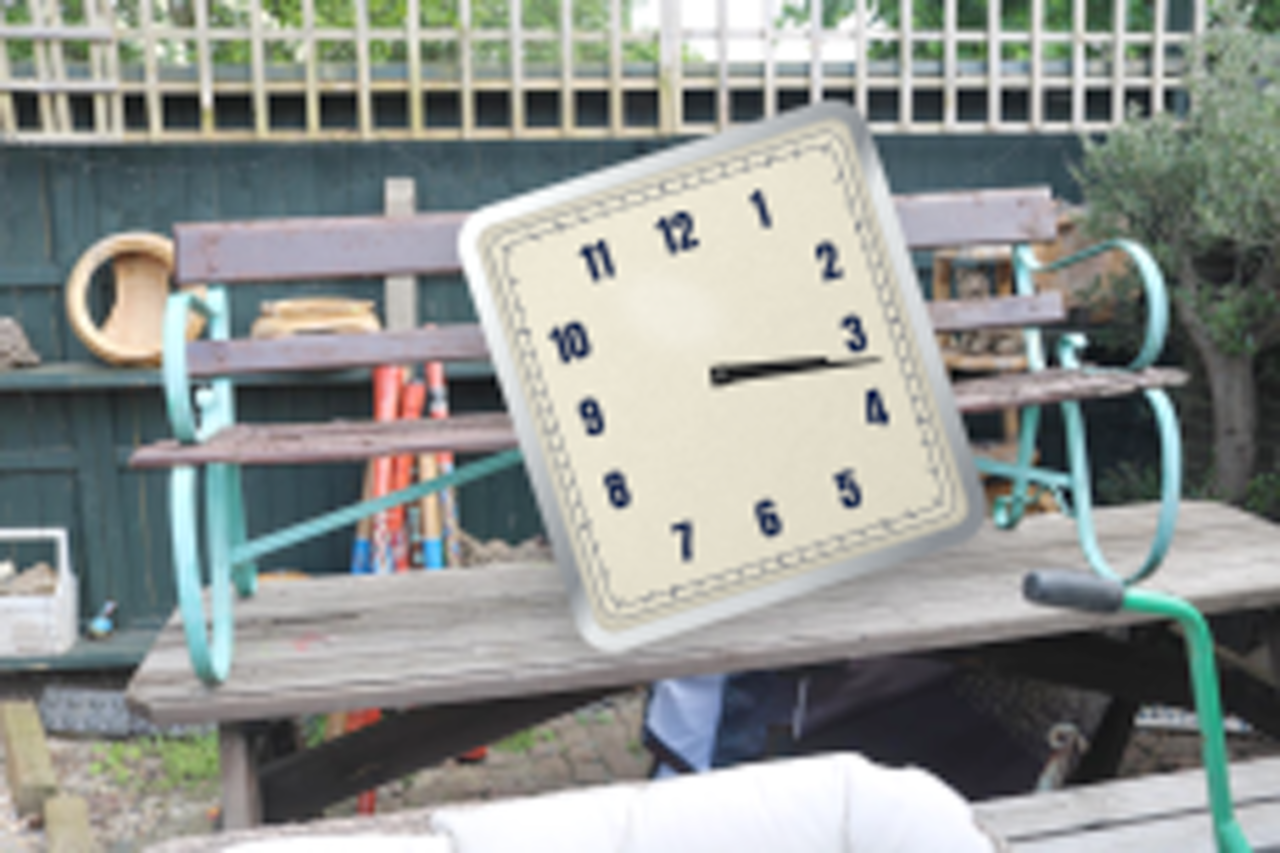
3h17
